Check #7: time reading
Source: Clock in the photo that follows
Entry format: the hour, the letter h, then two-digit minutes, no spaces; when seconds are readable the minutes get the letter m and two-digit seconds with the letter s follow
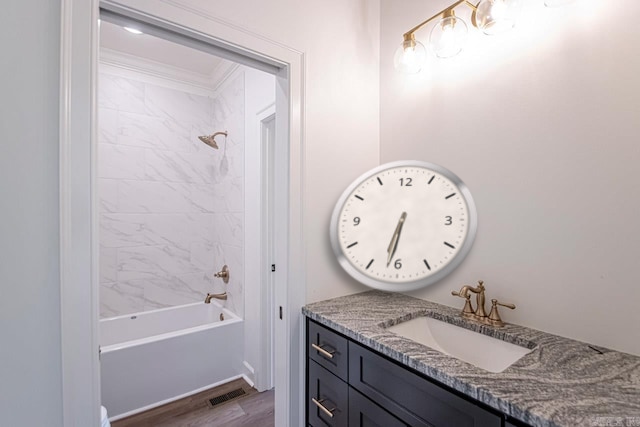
6h32
